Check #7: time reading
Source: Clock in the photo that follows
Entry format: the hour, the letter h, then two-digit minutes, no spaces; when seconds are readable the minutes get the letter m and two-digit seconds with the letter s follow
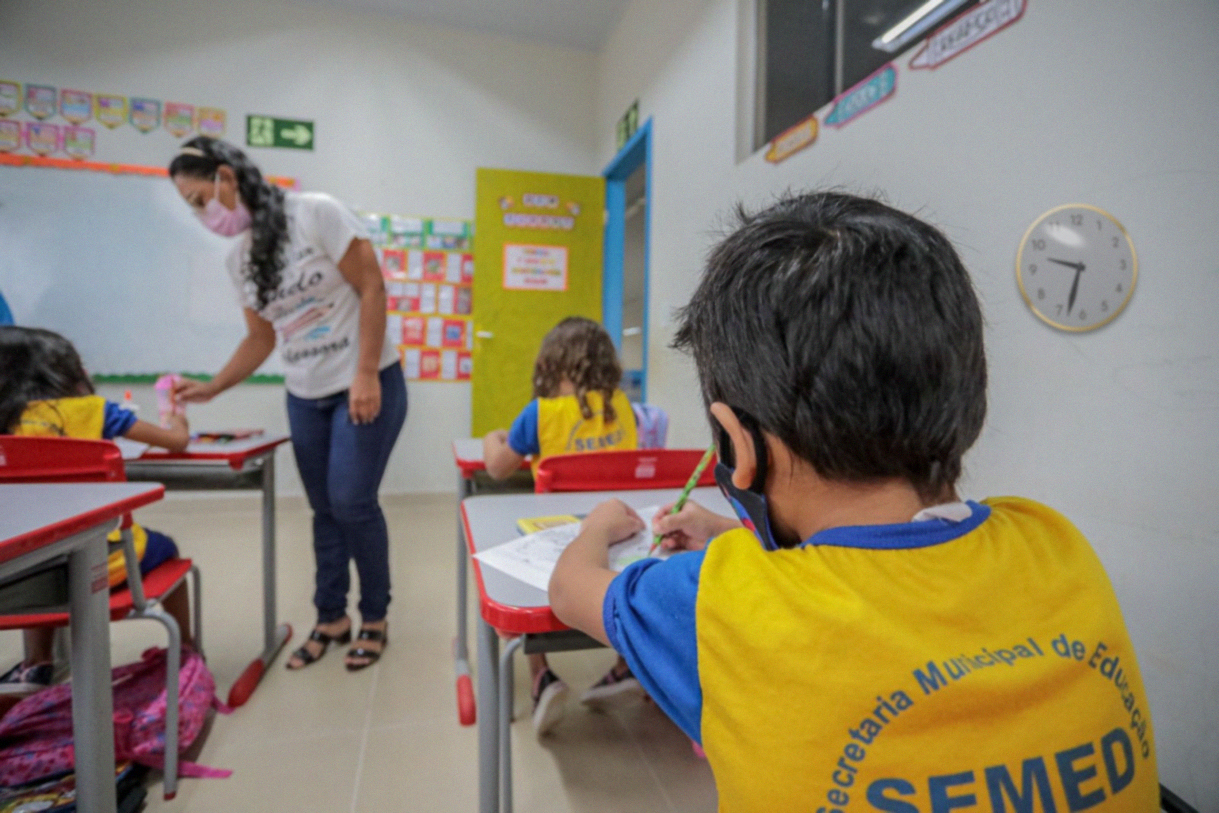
9h33
